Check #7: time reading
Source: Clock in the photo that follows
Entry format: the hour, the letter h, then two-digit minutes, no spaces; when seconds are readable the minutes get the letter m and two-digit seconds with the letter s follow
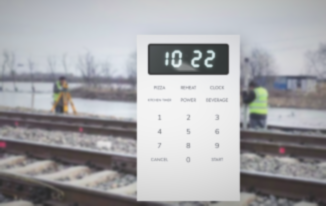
10h22
